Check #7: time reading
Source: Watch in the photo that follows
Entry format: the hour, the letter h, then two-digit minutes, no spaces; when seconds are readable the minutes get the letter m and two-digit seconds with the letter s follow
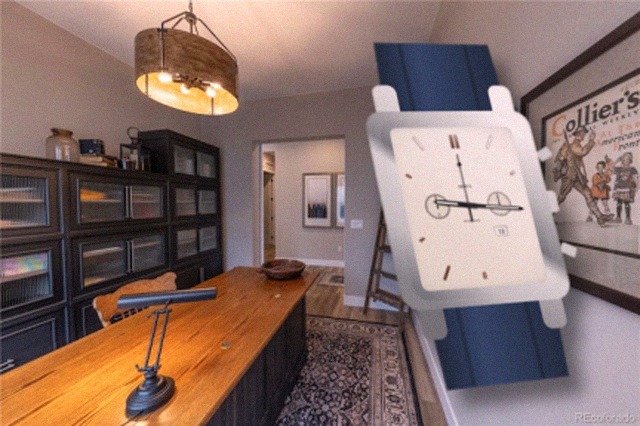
9h16
